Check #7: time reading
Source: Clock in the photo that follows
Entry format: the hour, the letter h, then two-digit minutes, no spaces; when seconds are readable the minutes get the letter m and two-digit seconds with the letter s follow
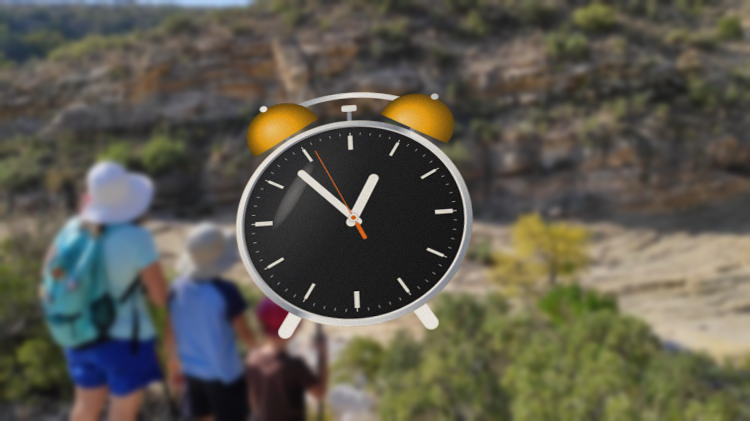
12h52m56s
